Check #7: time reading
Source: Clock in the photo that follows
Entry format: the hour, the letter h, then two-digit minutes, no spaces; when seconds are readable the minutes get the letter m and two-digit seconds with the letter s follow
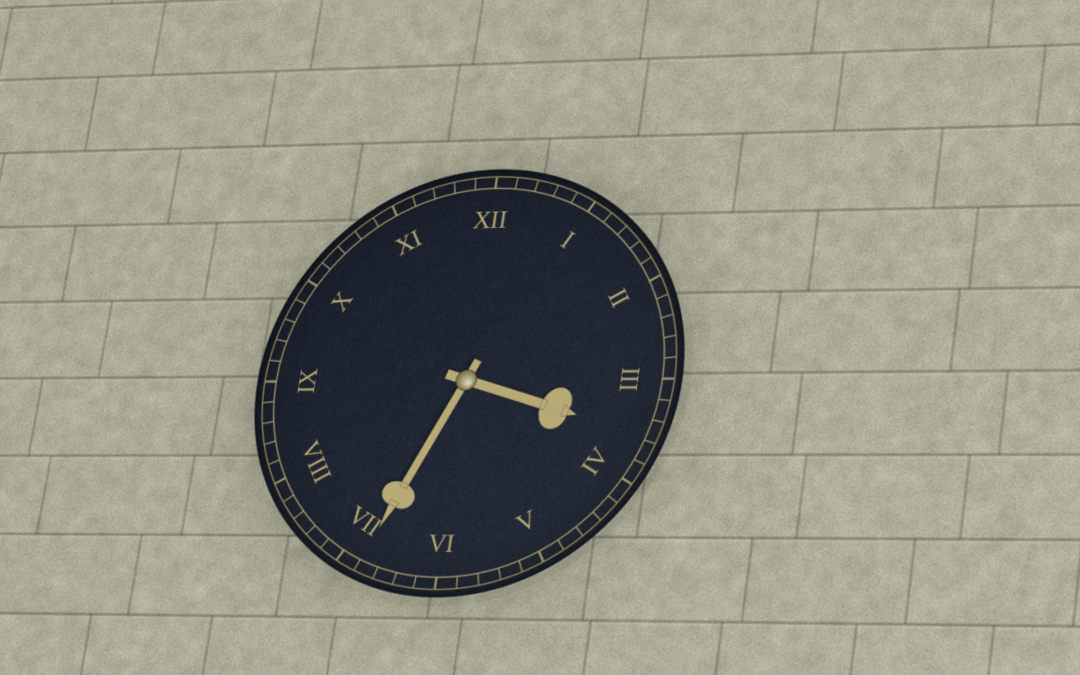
3h34
